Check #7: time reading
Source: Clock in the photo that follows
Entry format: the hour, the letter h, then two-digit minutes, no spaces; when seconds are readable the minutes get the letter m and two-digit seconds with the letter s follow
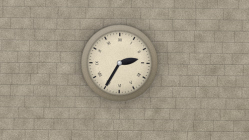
2h35
